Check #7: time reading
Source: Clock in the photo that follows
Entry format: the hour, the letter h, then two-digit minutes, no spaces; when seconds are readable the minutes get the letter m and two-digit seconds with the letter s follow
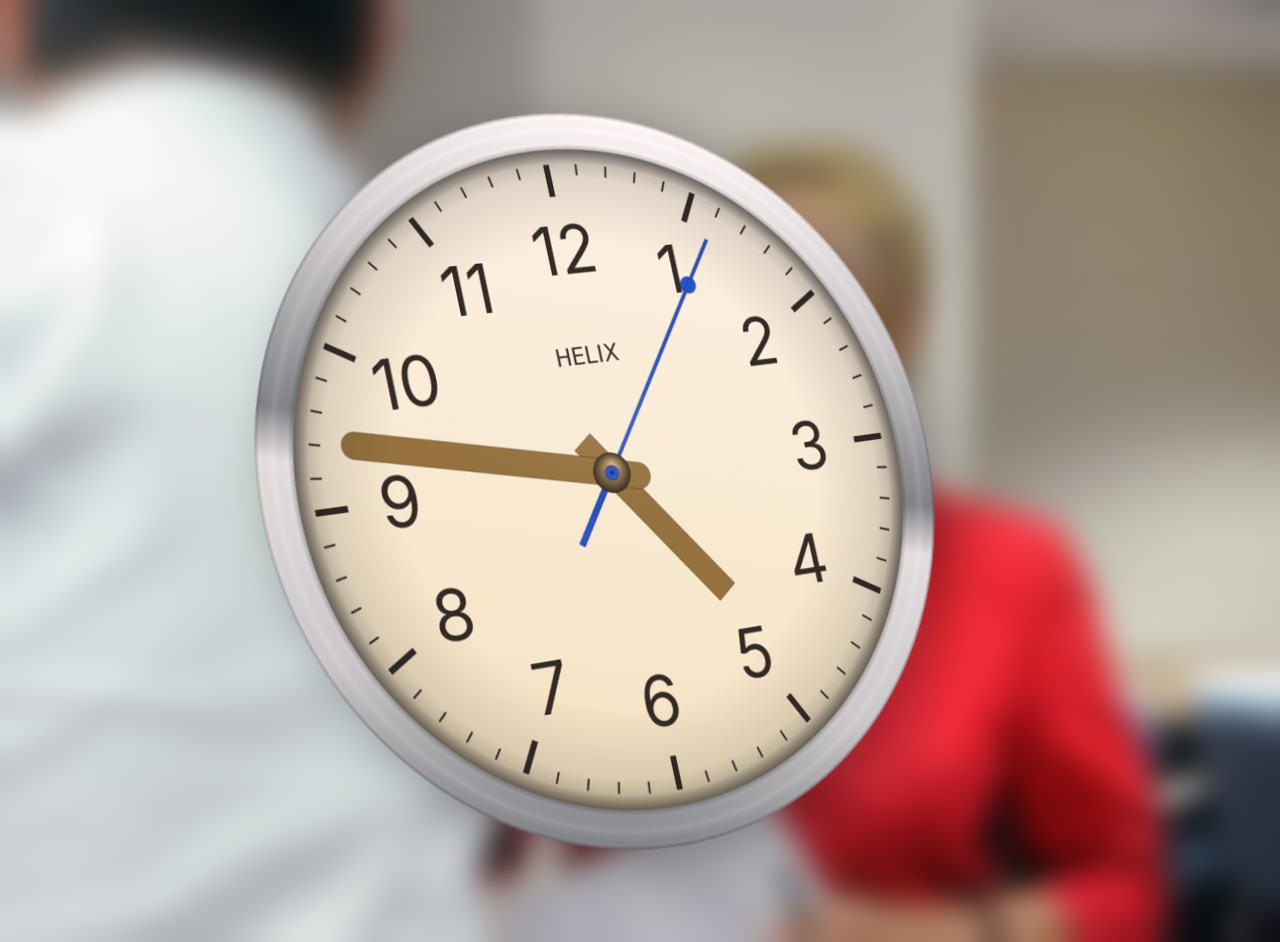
4h47m06s
